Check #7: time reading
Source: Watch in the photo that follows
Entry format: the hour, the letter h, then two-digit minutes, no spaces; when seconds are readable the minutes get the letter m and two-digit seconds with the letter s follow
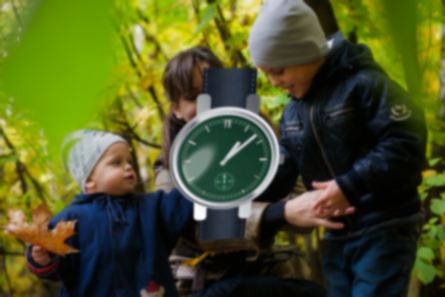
1h08
